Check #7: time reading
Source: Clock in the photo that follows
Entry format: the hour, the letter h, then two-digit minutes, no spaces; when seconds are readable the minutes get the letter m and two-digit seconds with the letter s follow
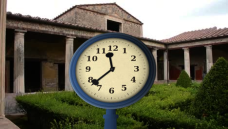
11h38
